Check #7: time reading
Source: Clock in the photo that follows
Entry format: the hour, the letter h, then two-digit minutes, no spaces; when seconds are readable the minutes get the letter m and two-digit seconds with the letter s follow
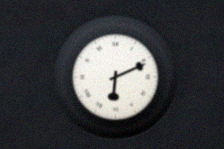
6h11
